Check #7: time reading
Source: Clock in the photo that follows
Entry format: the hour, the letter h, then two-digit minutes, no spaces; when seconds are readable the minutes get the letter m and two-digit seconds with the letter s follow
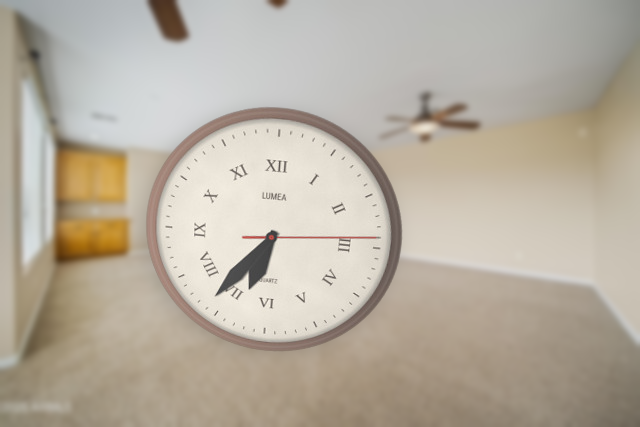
6h36m14s
